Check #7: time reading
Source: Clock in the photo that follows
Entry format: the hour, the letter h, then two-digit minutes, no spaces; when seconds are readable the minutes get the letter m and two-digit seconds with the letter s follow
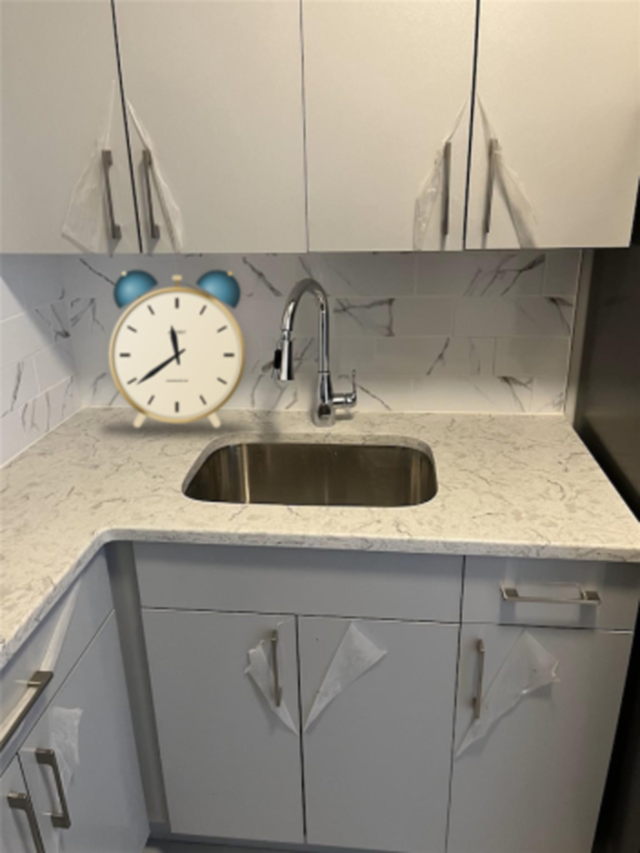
11h39
